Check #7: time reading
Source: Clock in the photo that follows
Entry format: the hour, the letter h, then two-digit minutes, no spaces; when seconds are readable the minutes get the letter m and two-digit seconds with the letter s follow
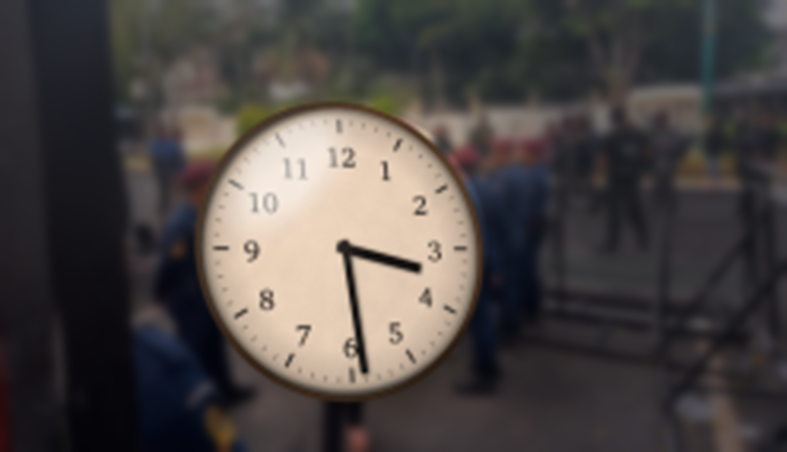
3h29
